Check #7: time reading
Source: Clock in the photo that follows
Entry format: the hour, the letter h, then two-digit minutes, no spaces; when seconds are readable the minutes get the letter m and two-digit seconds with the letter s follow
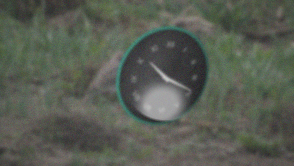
10h19
